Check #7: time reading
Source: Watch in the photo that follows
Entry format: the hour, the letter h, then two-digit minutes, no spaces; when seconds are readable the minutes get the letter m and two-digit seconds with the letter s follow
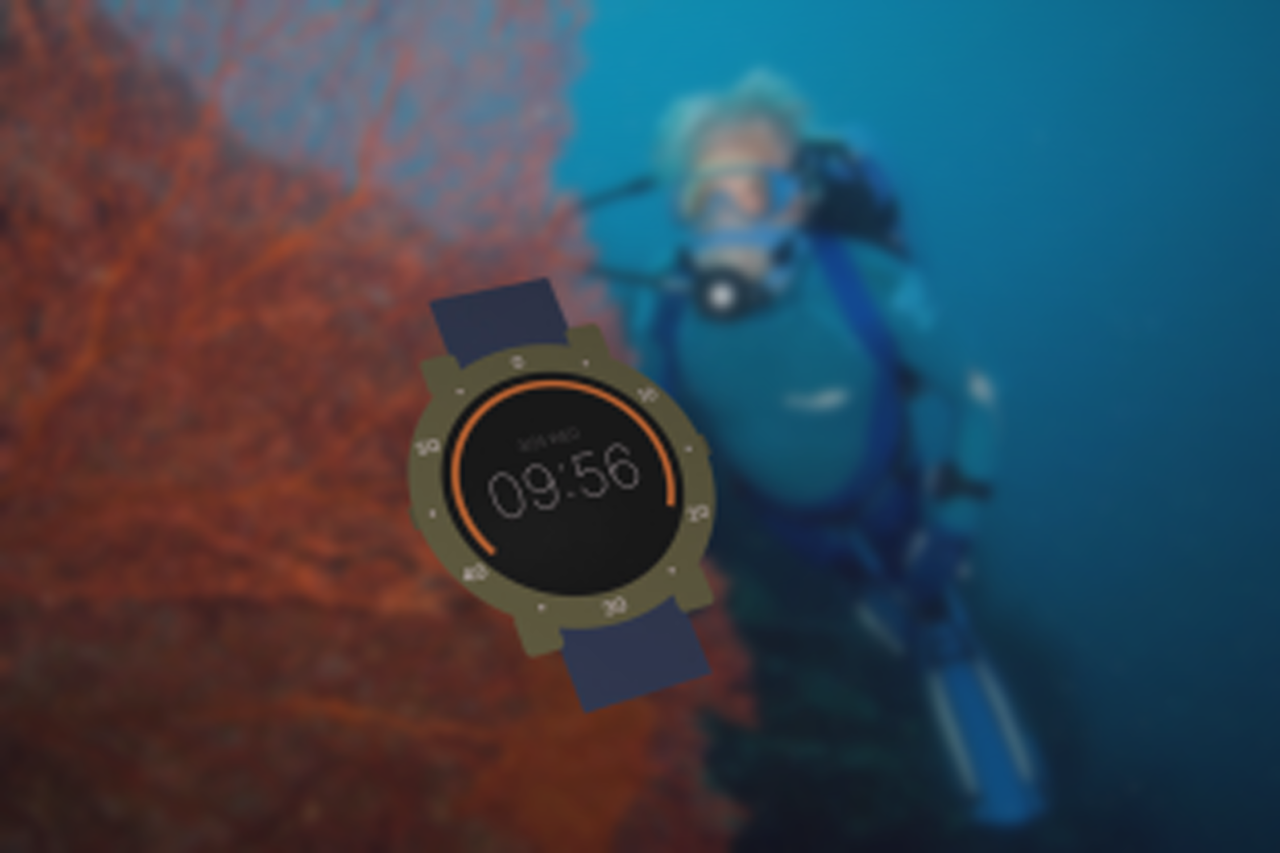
9h56
